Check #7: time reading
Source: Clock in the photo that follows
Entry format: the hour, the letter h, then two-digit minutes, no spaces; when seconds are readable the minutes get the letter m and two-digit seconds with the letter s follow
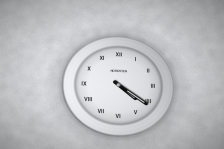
4h21
